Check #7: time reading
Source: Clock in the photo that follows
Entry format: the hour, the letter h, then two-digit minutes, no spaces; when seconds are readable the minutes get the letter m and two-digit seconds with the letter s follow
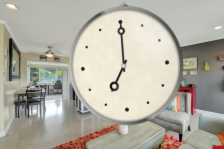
7h00
